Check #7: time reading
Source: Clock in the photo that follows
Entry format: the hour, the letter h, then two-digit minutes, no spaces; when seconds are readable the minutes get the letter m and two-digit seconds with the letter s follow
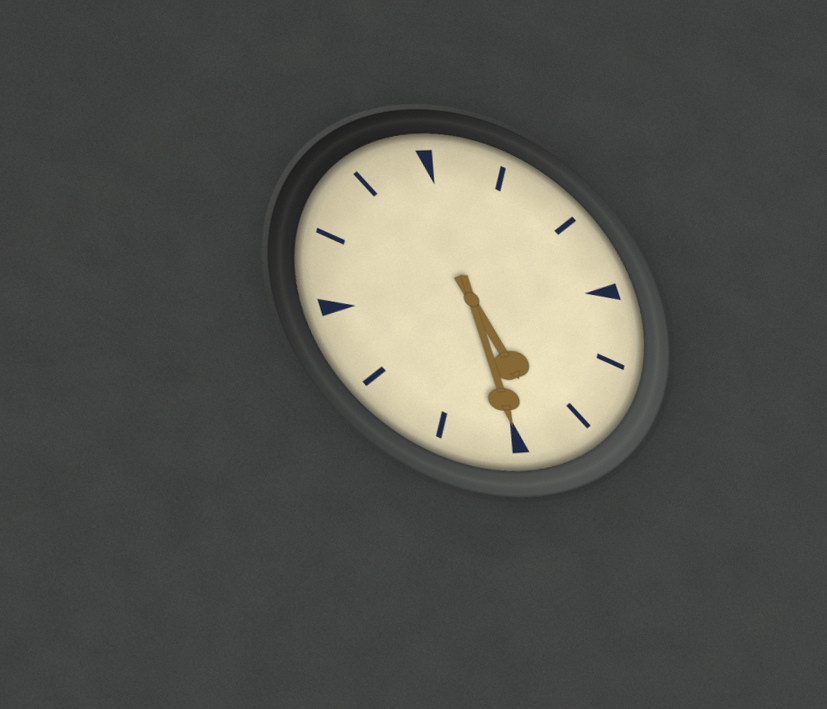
5h30
